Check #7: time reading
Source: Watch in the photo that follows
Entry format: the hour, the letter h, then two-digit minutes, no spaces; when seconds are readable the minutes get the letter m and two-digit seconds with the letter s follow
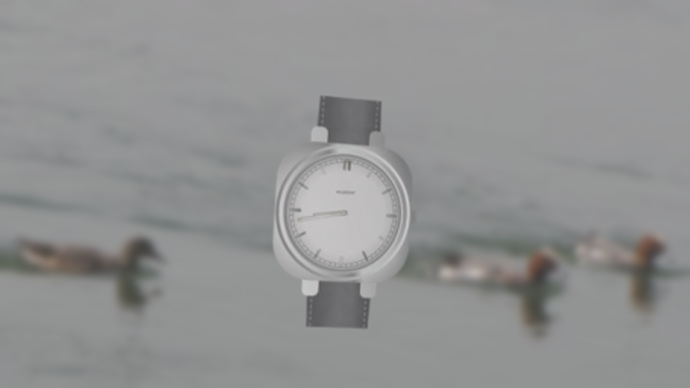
8h43
